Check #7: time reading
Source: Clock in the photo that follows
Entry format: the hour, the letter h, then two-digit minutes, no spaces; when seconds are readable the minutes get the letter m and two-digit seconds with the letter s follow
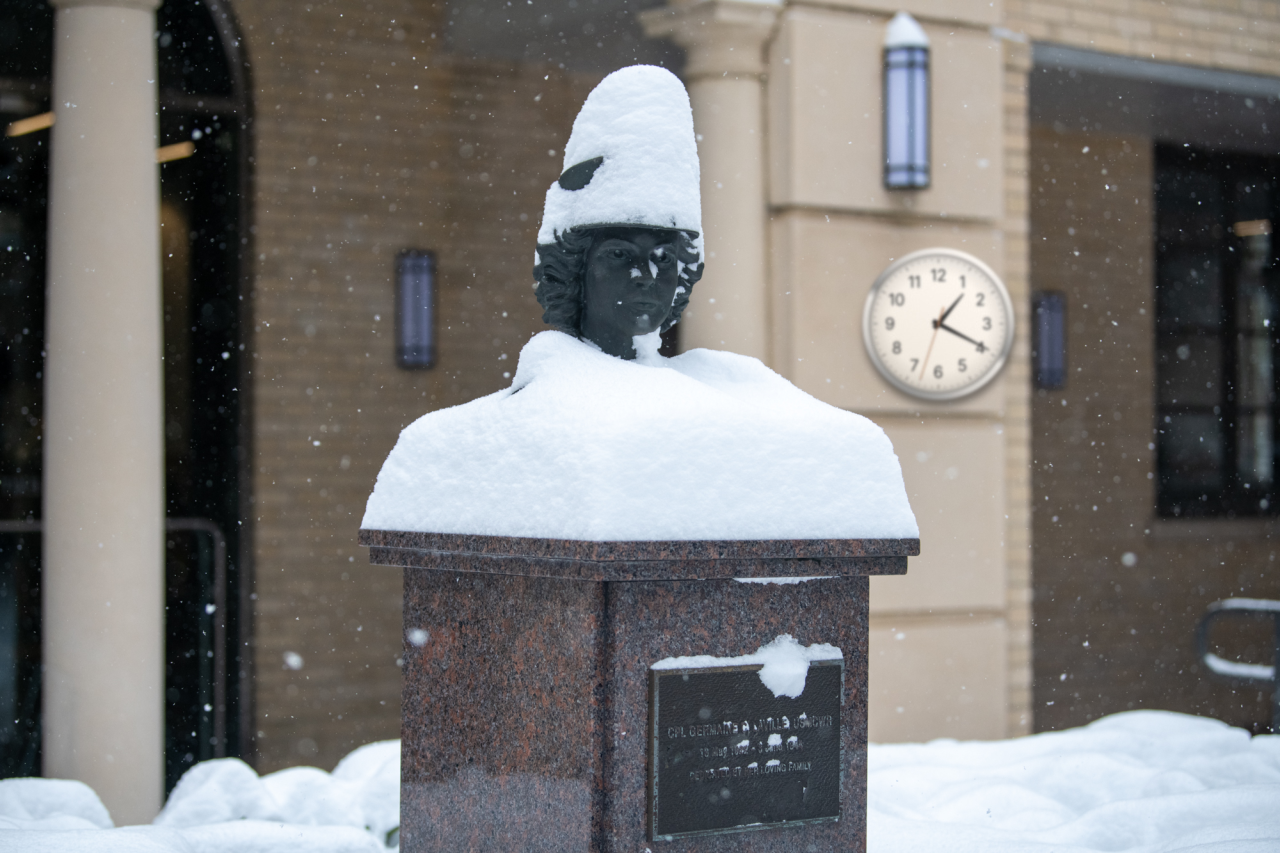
1h19m33s
